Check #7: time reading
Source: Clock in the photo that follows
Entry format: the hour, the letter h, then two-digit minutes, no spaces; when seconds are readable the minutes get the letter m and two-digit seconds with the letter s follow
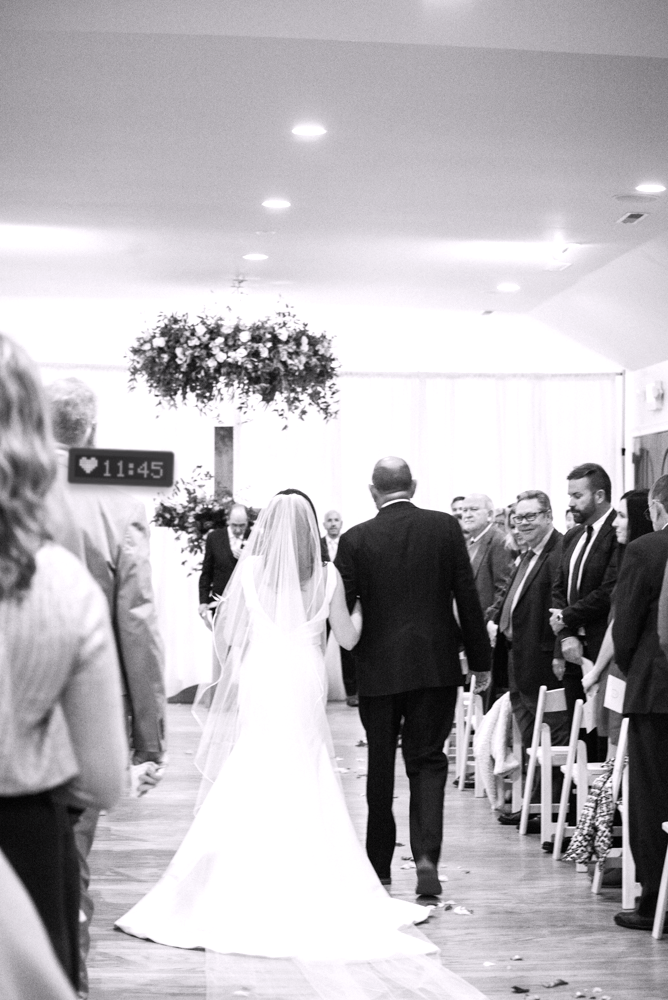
11h45
